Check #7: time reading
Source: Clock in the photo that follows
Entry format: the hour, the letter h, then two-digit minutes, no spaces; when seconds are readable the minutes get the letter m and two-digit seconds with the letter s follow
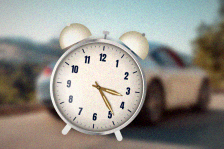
3h24
